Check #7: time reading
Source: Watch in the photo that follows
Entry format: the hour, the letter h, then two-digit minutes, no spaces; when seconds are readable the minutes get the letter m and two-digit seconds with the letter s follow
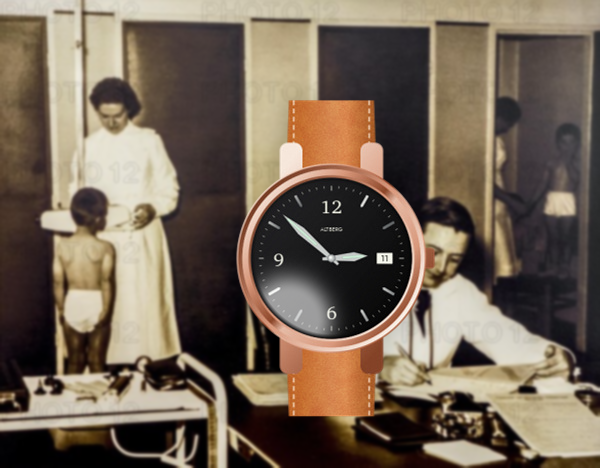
2h52
